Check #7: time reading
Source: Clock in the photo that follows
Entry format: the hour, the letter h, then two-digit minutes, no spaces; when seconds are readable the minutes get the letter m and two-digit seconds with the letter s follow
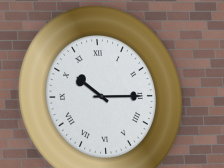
10h15
